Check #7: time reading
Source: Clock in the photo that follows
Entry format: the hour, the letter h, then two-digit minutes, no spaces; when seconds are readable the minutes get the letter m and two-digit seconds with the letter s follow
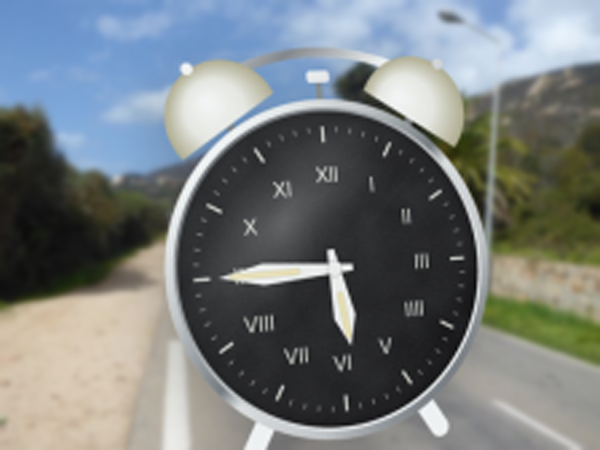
5h45
